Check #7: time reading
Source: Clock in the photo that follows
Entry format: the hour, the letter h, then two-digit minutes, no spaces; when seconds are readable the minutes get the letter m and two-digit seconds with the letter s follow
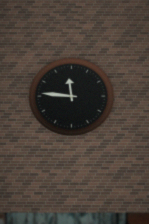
11h46
